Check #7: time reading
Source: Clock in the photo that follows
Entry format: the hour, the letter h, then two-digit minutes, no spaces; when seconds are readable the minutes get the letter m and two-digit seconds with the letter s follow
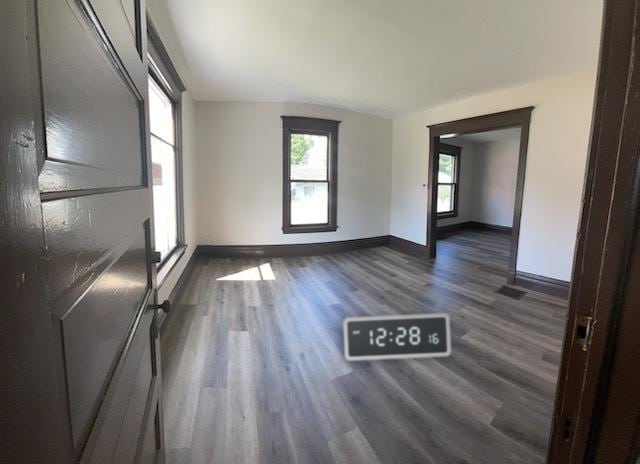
12h28
